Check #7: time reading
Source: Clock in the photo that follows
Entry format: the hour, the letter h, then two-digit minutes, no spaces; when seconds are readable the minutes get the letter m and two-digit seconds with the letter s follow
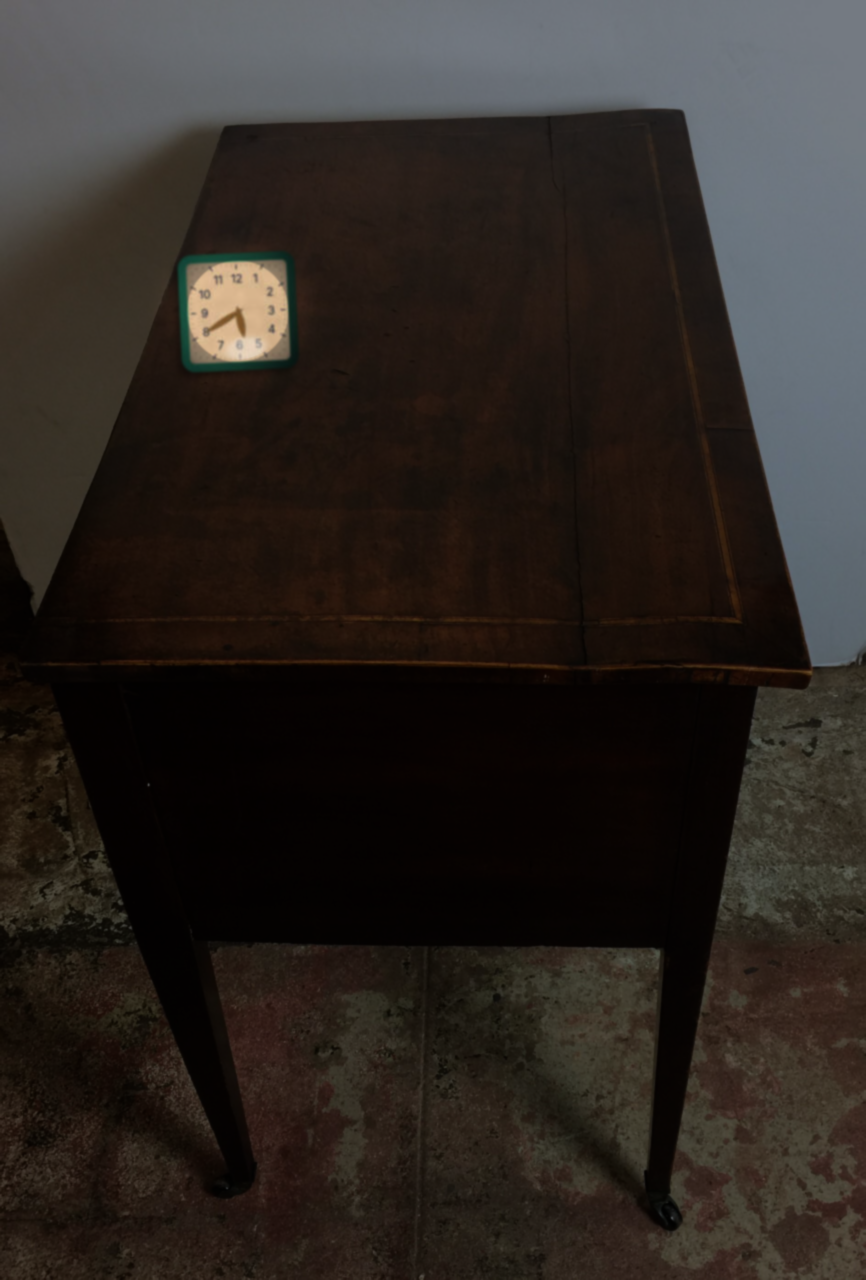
5h40
